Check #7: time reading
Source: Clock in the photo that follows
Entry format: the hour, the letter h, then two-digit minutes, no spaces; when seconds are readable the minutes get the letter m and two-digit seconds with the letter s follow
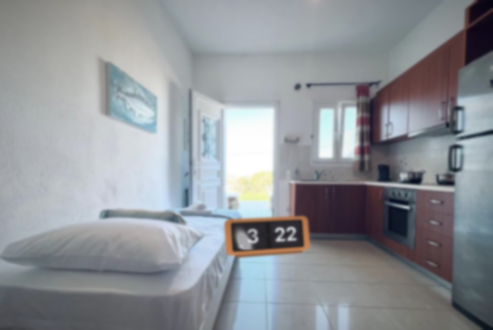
3h22
